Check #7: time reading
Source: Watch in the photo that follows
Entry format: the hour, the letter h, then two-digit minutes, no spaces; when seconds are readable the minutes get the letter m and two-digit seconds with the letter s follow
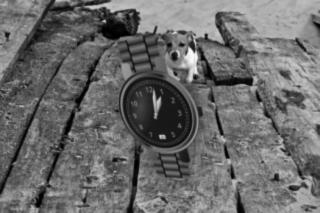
1h02
